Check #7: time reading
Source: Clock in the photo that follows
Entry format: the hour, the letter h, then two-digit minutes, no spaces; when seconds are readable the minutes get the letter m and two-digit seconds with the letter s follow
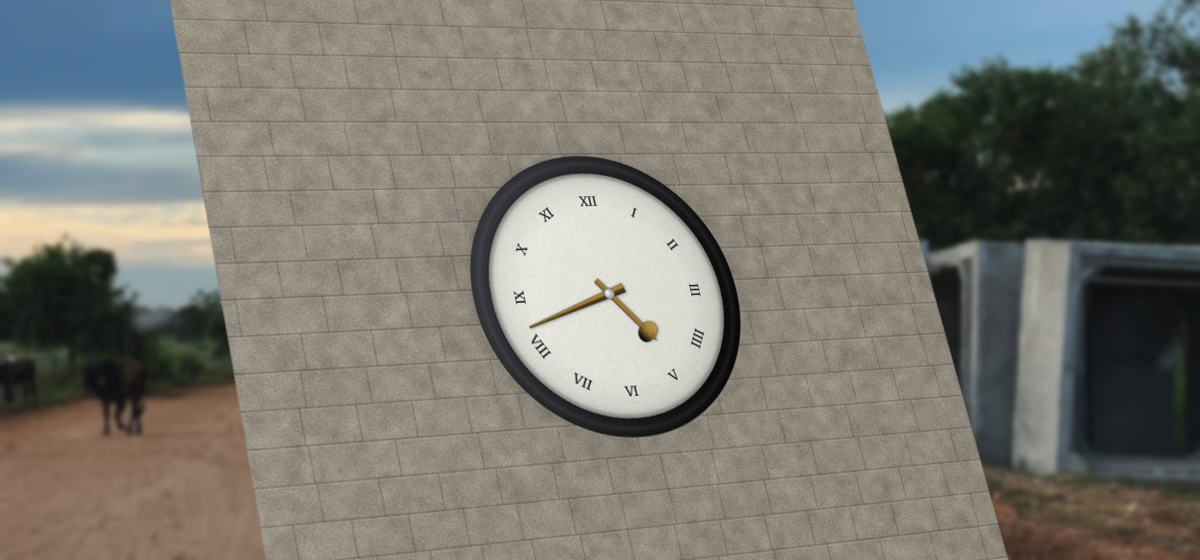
4h42
